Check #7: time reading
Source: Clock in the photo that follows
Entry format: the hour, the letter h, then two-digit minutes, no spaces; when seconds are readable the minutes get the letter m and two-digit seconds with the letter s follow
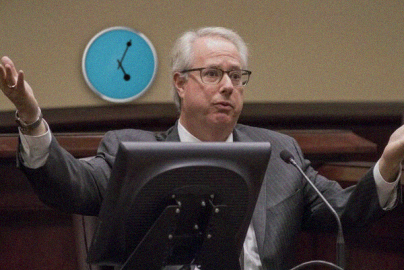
5h04
